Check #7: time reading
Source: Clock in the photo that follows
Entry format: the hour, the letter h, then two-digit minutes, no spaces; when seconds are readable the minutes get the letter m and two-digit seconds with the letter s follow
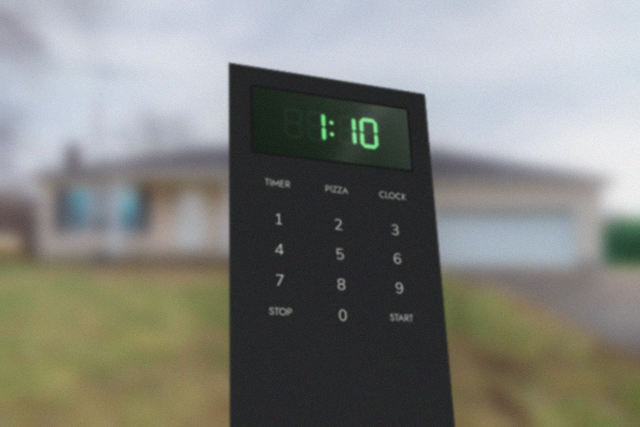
1h10
